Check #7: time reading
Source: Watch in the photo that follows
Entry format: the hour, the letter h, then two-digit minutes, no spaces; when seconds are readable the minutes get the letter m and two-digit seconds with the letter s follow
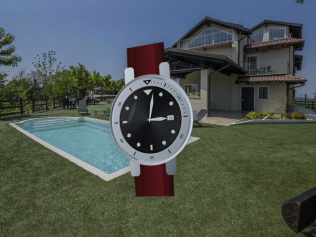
3h02
